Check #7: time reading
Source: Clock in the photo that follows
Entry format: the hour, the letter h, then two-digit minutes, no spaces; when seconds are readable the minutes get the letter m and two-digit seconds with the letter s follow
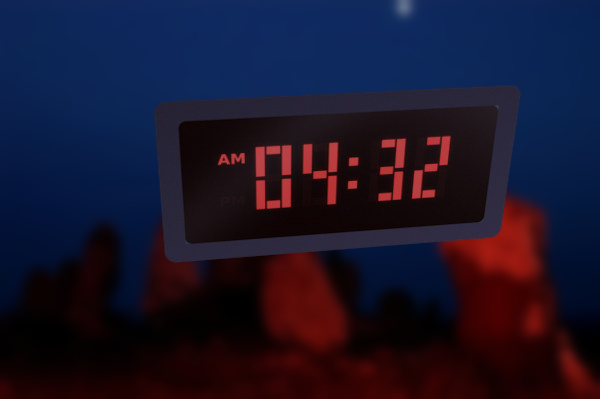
4h32
